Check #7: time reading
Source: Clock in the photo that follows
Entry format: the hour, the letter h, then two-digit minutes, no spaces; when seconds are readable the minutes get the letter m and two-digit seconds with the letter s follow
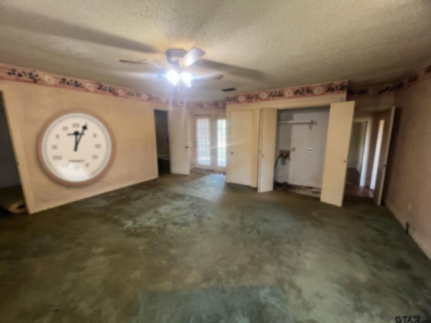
12h04
